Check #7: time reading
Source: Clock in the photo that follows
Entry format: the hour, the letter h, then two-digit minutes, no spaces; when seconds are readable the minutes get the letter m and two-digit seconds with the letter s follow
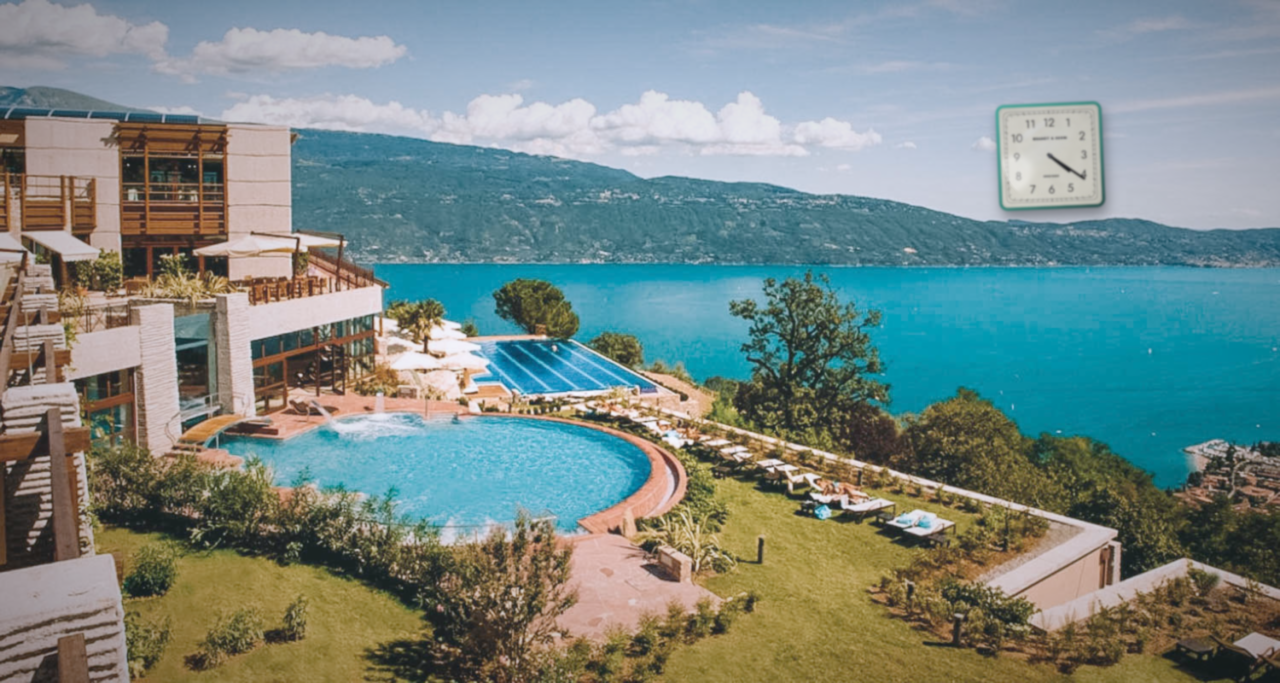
4h21
